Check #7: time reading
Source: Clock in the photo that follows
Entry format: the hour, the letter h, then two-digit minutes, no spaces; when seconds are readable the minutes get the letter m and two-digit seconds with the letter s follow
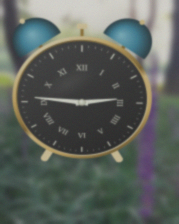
2h46
